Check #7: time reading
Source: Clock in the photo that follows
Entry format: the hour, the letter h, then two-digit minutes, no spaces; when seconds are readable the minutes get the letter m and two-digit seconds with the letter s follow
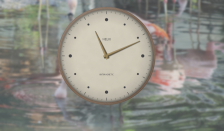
11h11
